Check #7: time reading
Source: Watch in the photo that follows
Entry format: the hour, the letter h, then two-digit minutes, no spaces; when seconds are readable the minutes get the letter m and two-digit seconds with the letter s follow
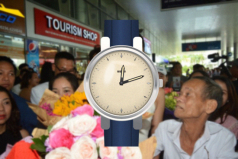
12h12
